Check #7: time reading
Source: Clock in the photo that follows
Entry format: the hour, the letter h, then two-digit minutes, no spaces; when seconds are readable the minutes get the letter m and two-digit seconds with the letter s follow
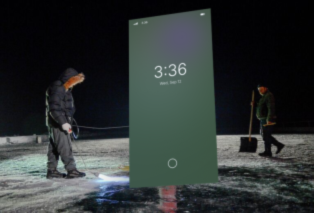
3h36
